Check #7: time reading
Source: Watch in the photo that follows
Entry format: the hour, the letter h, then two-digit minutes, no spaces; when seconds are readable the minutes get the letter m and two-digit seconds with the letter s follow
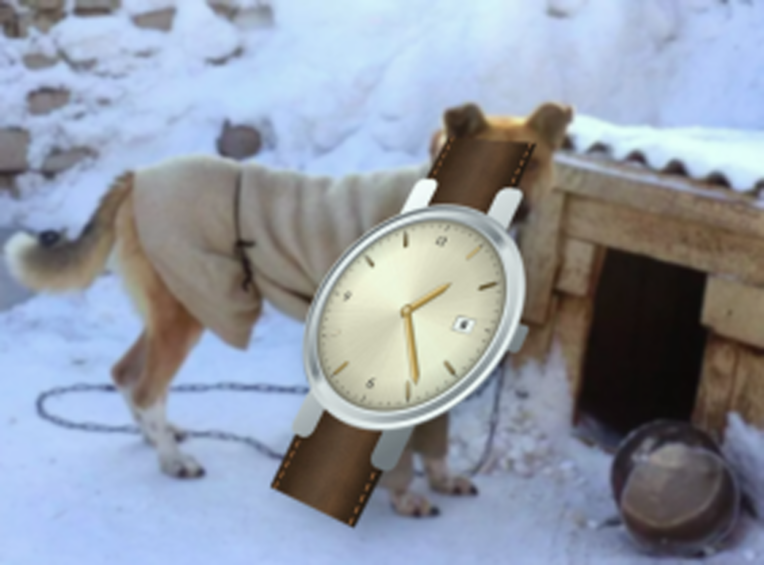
1h24
